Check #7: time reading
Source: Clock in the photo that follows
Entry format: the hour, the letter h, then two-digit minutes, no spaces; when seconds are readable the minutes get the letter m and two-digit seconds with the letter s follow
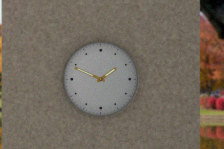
1h49
